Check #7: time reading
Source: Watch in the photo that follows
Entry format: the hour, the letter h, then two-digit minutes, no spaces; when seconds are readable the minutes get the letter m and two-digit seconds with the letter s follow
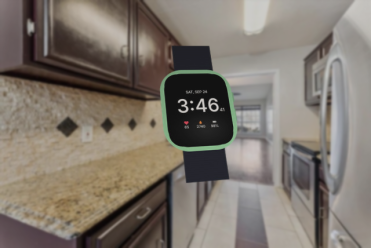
3h46
